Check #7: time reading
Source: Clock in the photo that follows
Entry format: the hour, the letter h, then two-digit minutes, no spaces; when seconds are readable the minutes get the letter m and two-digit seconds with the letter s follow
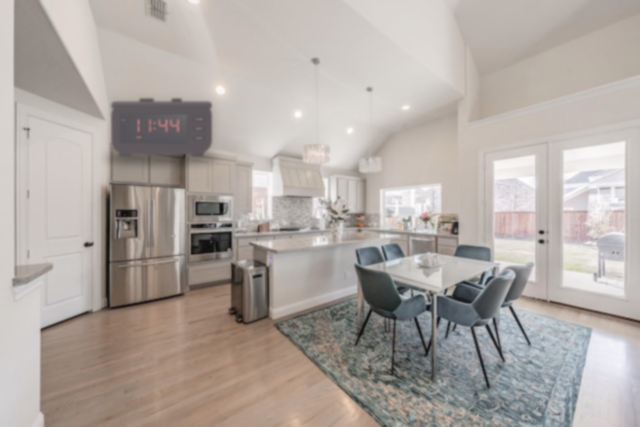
11h44
